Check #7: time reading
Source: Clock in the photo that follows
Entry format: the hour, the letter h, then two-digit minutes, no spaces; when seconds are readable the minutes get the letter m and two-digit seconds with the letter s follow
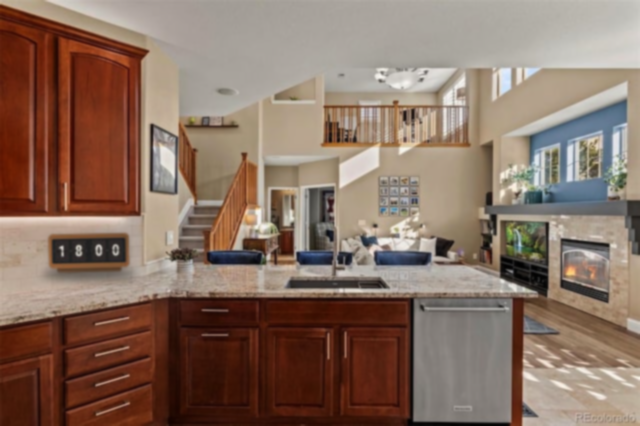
18h00
